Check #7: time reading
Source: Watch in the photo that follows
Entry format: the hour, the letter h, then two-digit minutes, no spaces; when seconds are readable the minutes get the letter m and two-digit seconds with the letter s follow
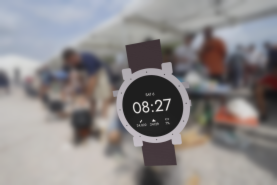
8h27
